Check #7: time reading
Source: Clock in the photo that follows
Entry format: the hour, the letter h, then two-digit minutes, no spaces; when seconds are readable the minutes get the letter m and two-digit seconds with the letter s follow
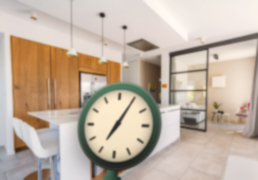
7h05
